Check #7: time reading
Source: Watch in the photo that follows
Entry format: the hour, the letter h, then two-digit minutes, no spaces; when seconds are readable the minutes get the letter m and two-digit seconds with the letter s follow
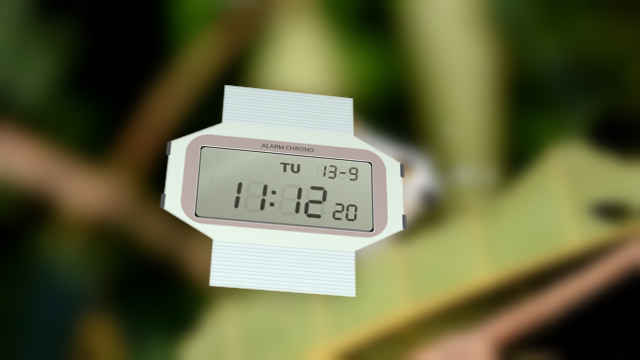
11h12m20s
